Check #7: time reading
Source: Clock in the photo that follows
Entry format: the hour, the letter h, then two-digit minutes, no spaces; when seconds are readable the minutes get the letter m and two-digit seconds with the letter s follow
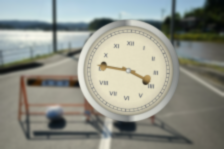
3h46
